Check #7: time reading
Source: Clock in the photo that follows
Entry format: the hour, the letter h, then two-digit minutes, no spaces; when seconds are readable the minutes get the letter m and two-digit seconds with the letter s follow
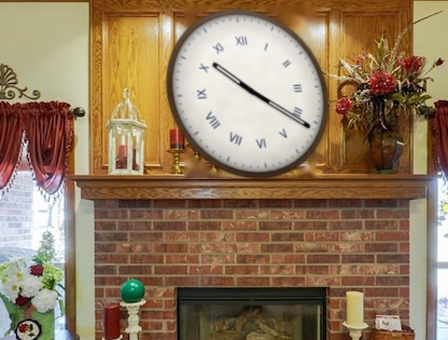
10h21
